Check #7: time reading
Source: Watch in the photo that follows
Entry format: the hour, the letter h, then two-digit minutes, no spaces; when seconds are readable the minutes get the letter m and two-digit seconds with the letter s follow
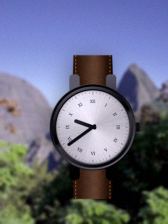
9h39
